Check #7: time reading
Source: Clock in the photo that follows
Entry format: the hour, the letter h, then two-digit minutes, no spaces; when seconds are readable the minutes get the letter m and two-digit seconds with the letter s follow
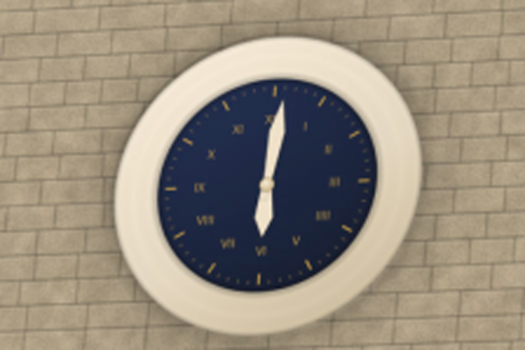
6h01
